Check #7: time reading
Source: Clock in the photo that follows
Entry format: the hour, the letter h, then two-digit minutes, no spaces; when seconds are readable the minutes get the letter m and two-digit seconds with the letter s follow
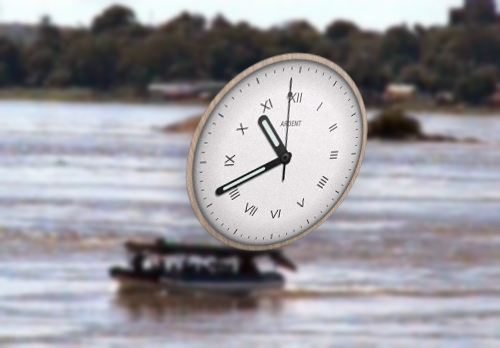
10h40m59s
